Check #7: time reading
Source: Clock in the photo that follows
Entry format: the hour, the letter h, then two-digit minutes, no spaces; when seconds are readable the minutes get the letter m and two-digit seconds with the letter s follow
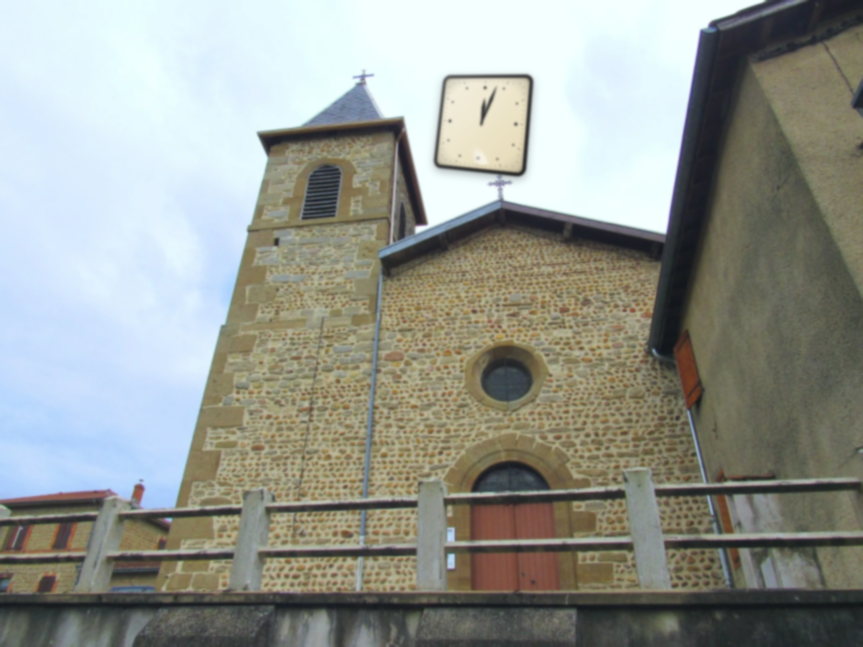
12h03
